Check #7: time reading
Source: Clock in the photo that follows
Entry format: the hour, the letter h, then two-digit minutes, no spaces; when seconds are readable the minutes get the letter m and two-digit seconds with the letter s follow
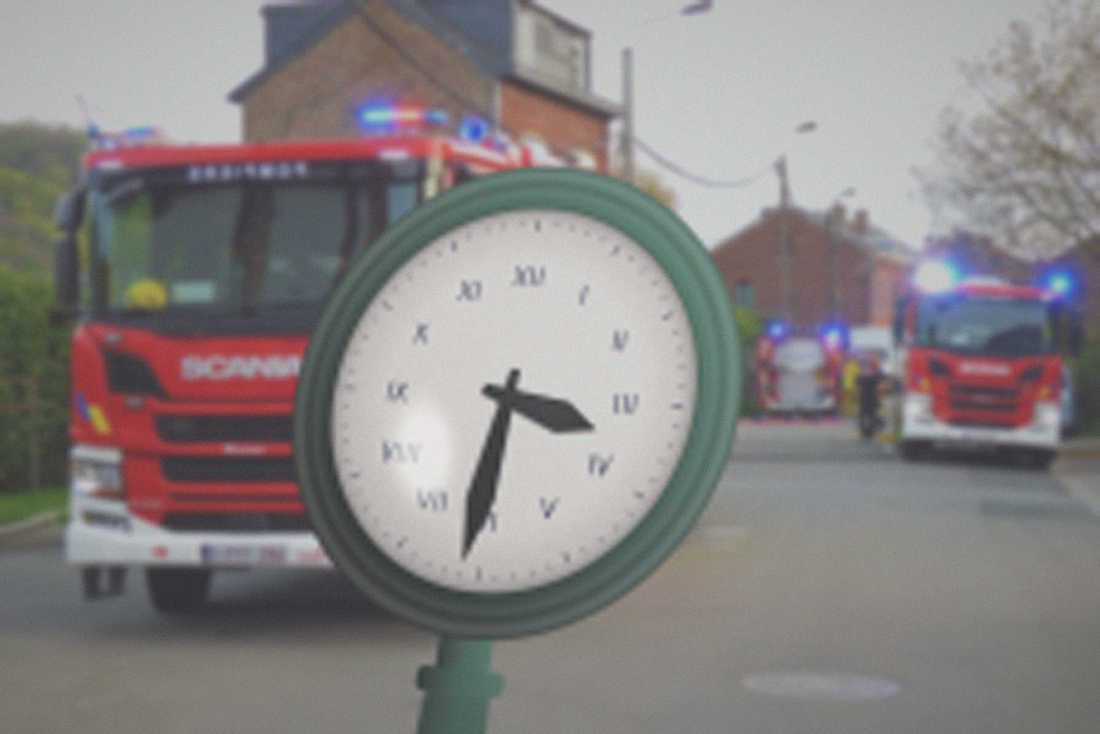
3h31
